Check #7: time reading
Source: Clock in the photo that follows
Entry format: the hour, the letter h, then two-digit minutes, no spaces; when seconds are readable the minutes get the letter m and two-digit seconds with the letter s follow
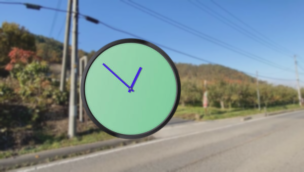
12h52
